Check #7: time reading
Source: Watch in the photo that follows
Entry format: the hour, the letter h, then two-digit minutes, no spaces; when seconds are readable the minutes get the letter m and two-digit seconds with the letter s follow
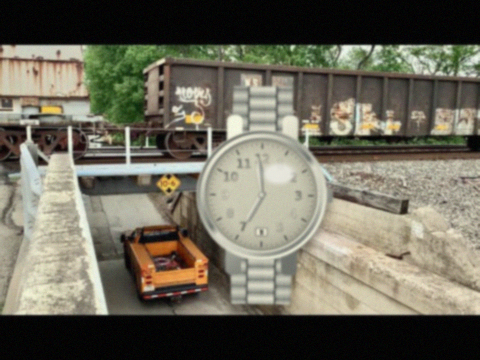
6h59
